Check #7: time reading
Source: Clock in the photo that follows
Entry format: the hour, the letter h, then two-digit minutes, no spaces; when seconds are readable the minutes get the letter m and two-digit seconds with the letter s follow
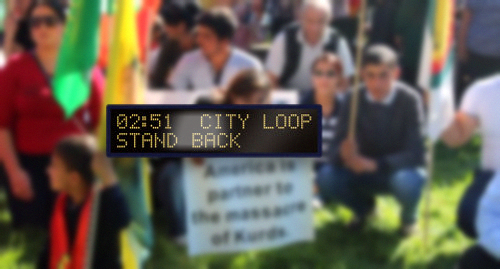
2h51
